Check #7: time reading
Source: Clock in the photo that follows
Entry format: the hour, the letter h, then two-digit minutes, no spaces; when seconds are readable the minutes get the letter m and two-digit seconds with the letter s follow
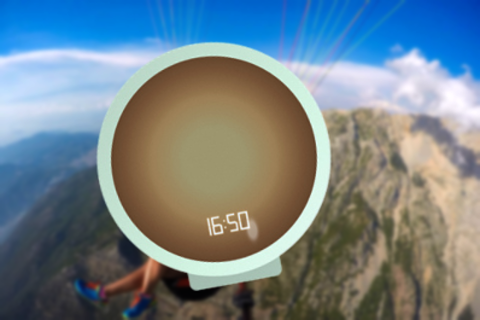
16h50
